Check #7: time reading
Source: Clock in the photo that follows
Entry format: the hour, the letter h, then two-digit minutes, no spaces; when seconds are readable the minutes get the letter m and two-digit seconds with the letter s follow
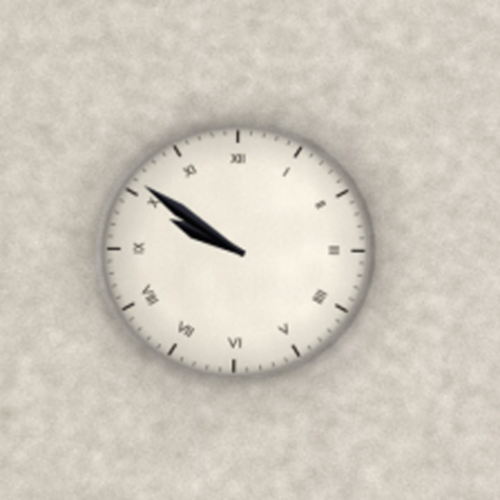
9h51
